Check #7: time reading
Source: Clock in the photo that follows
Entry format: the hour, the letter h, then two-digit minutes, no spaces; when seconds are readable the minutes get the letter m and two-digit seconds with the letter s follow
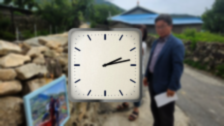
2h13
